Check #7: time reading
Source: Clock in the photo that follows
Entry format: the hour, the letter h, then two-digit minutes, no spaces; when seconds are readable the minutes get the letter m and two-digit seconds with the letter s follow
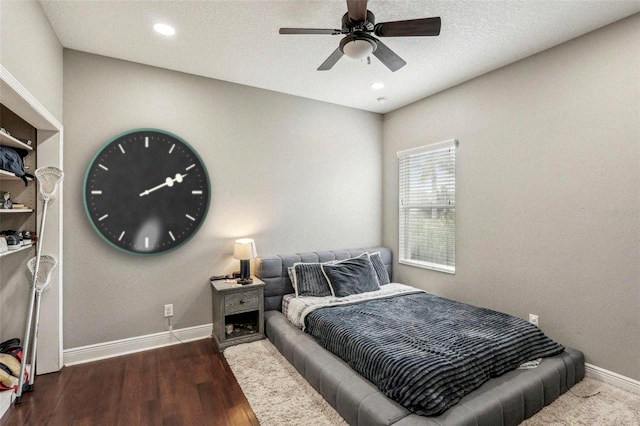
2h11
